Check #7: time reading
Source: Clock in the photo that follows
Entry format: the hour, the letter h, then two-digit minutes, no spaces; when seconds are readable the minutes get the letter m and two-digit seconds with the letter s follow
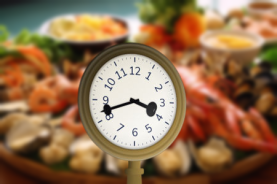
3h42
